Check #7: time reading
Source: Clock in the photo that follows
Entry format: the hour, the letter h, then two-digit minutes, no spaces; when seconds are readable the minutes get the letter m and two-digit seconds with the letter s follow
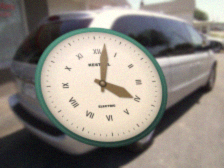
4h02
